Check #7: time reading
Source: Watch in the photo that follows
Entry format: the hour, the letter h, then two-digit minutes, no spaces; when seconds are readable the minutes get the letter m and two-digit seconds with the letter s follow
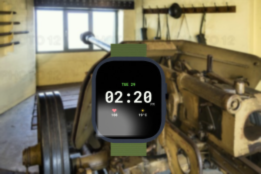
2h20
